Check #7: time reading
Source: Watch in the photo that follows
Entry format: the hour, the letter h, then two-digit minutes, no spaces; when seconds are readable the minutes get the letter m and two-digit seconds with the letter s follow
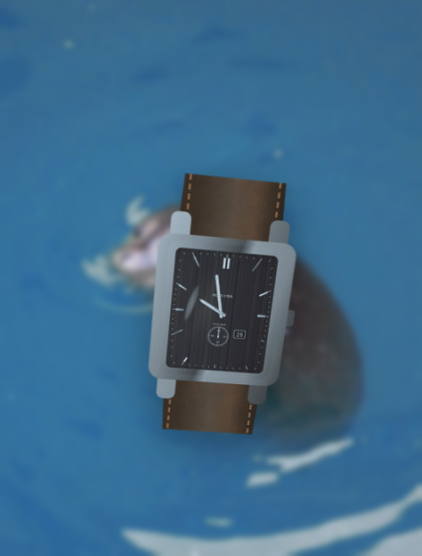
9h58
